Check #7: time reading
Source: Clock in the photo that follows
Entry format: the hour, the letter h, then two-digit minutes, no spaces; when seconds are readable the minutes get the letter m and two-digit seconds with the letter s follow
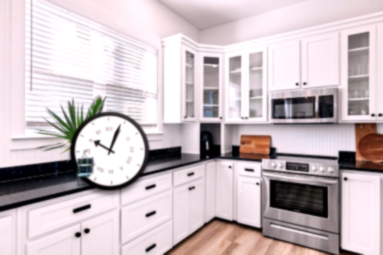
10h04
